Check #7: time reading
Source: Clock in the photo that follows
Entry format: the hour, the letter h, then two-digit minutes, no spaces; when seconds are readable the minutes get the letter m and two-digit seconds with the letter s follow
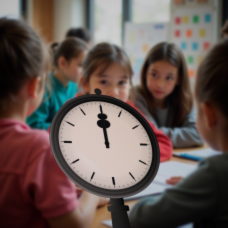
12h00
